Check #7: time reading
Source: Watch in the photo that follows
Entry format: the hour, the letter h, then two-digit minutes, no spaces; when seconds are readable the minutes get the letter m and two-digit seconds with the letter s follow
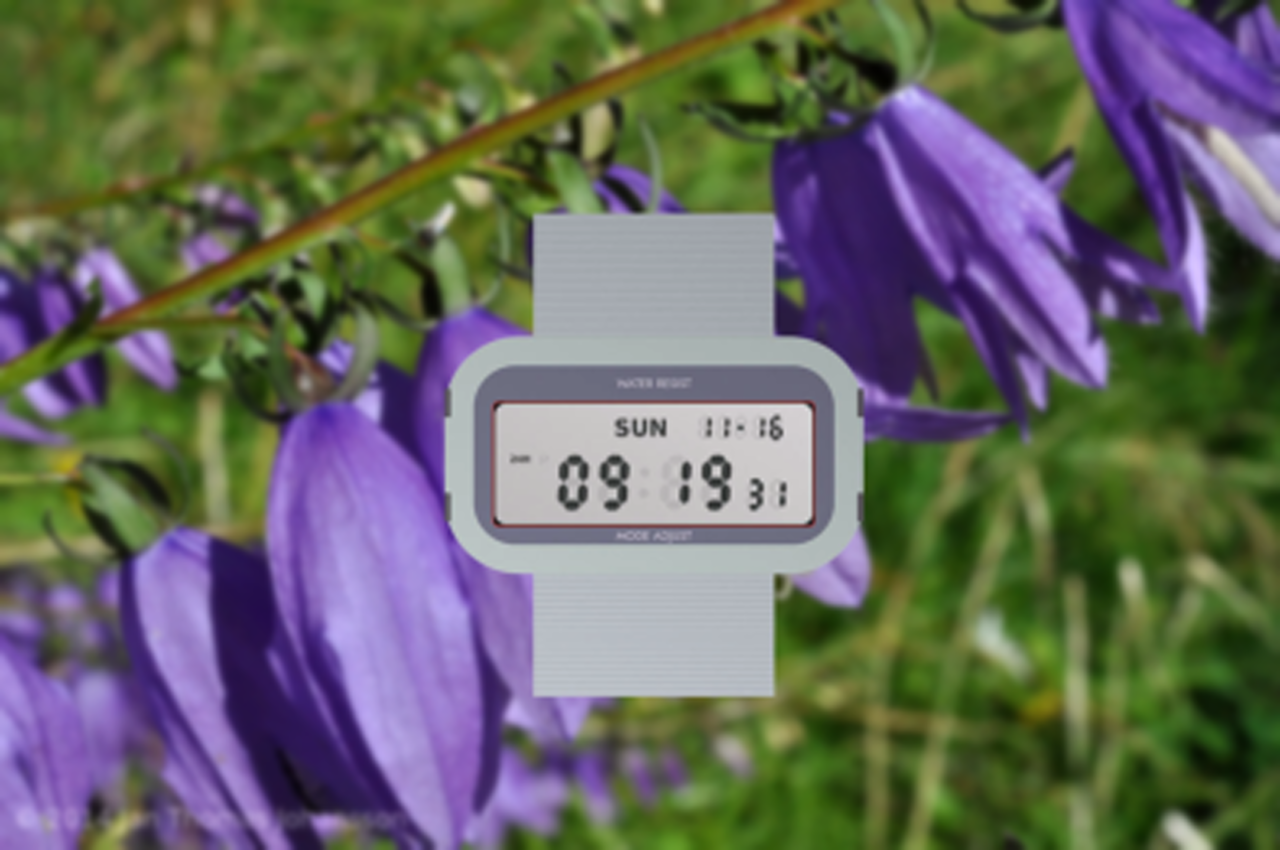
9h19m31s
